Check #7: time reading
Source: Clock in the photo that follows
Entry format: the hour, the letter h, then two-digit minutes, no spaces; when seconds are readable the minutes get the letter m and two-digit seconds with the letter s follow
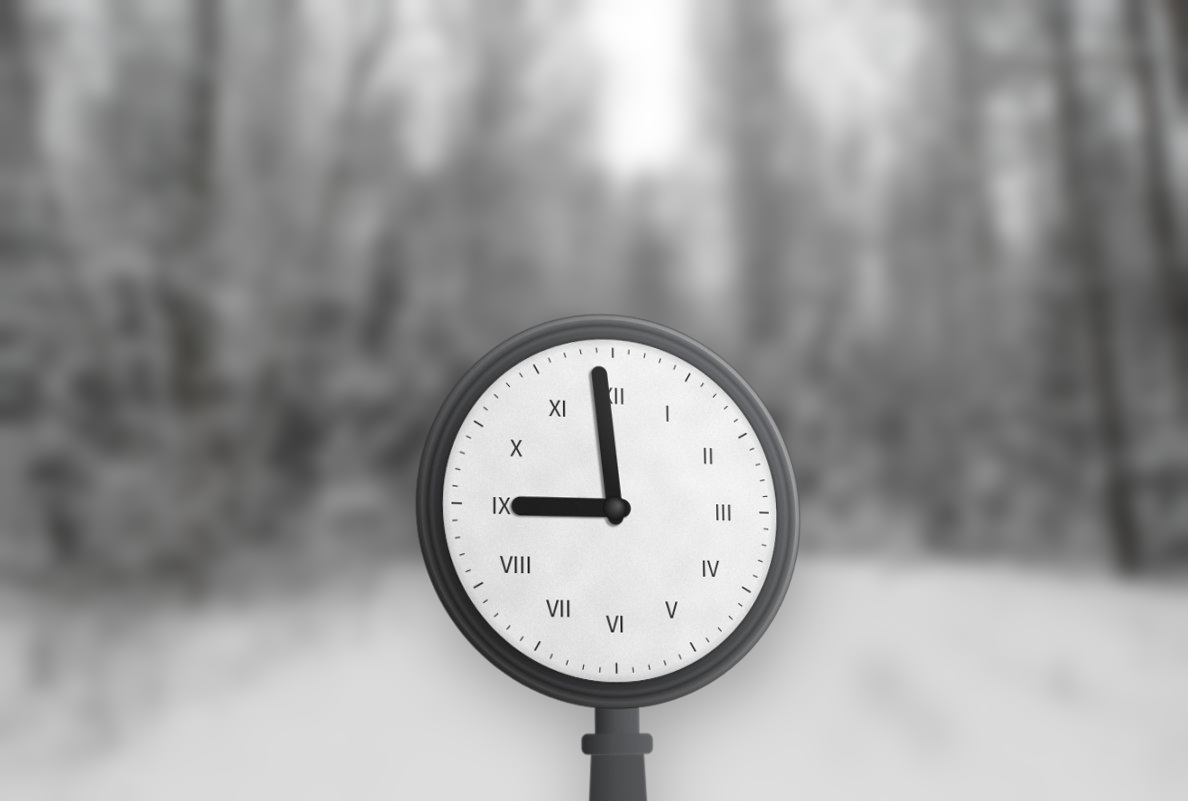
8h59
